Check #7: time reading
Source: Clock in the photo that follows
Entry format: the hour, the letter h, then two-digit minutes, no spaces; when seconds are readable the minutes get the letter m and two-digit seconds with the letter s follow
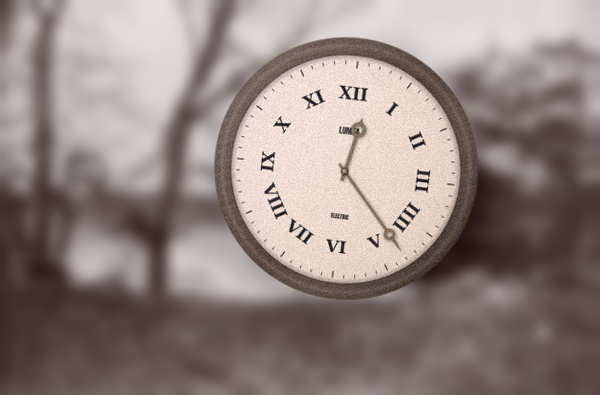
12h23
